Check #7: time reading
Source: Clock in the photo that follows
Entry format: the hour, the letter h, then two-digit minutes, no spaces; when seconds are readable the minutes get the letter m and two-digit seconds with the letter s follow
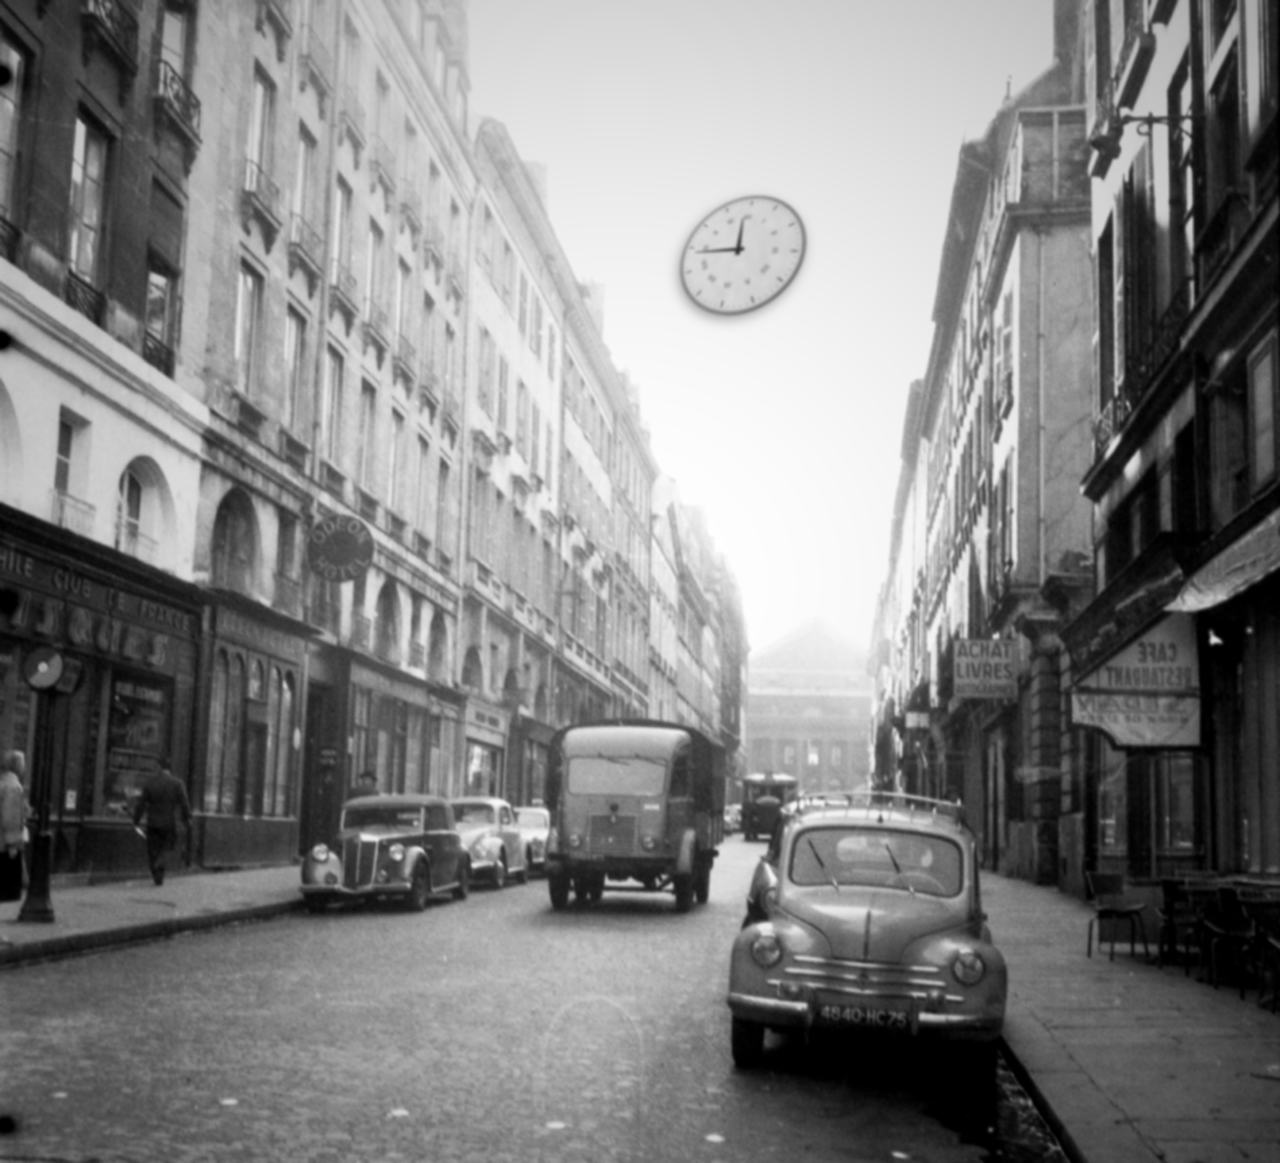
11h44
